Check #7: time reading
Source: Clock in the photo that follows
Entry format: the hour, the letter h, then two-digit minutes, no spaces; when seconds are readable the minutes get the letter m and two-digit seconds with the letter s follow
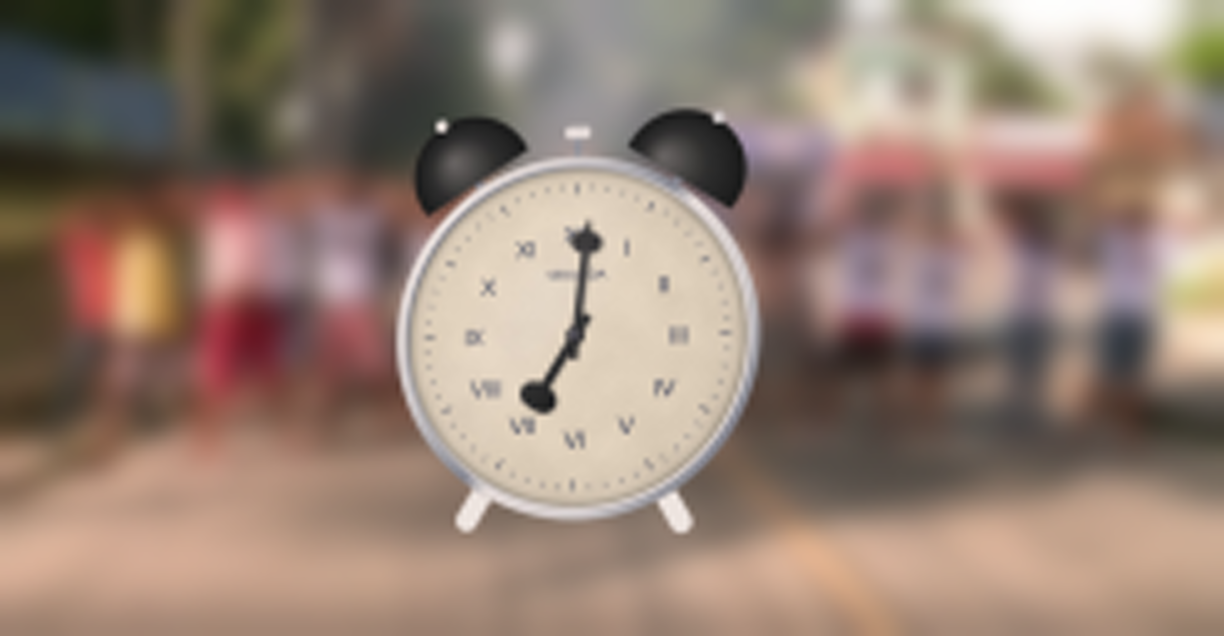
7h01
